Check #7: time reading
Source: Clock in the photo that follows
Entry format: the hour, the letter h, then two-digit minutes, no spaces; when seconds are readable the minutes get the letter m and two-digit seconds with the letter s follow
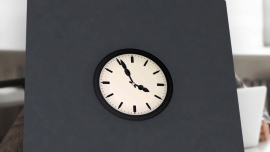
3h56
